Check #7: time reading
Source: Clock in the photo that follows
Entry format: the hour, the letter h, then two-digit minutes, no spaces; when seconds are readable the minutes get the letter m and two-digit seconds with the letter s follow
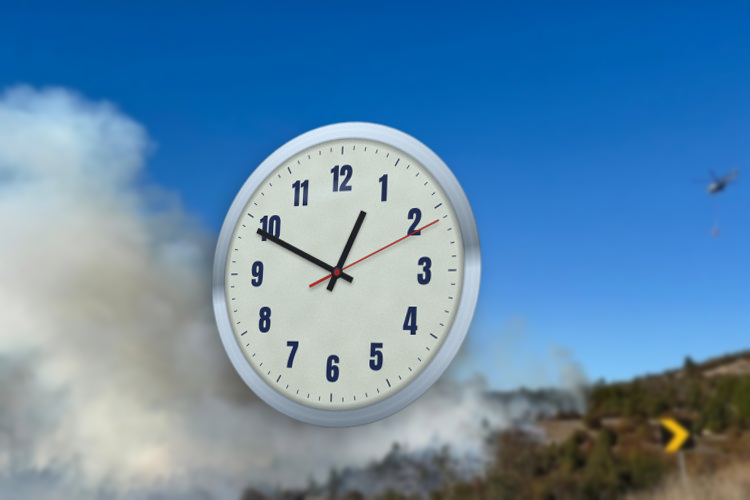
12h49m11s
